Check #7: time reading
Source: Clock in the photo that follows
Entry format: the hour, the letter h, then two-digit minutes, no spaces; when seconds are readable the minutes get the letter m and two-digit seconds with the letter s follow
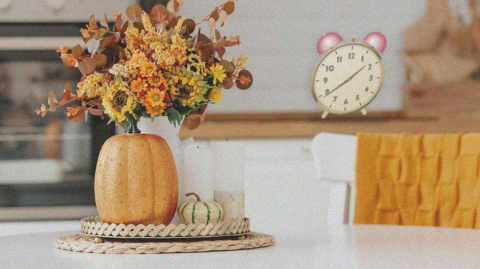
1h39
